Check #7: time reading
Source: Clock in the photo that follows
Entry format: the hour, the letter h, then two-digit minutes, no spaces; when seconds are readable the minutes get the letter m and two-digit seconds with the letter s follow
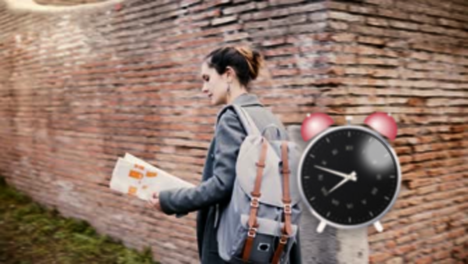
7h48
